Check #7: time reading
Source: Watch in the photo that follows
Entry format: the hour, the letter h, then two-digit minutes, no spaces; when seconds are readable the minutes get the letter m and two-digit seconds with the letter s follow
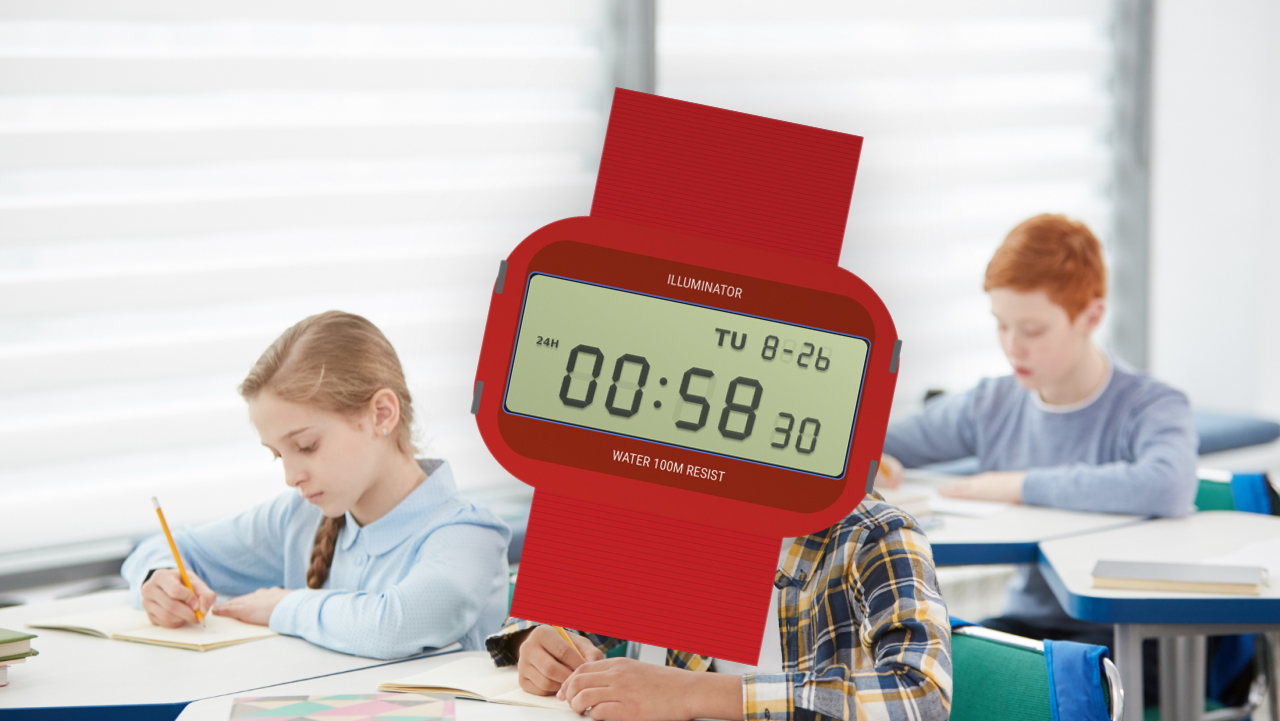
0h58m30s
